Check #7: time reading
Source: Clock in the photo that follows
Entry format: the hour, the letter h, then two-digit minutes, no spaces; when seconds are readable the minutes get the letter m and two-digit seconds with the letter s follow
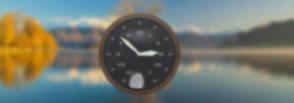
2h52
